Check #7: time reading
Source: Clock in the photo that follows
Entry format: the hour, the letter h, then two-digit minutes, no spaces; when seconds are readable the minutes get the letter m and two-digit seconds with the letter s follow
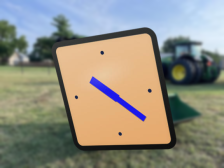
10h22
